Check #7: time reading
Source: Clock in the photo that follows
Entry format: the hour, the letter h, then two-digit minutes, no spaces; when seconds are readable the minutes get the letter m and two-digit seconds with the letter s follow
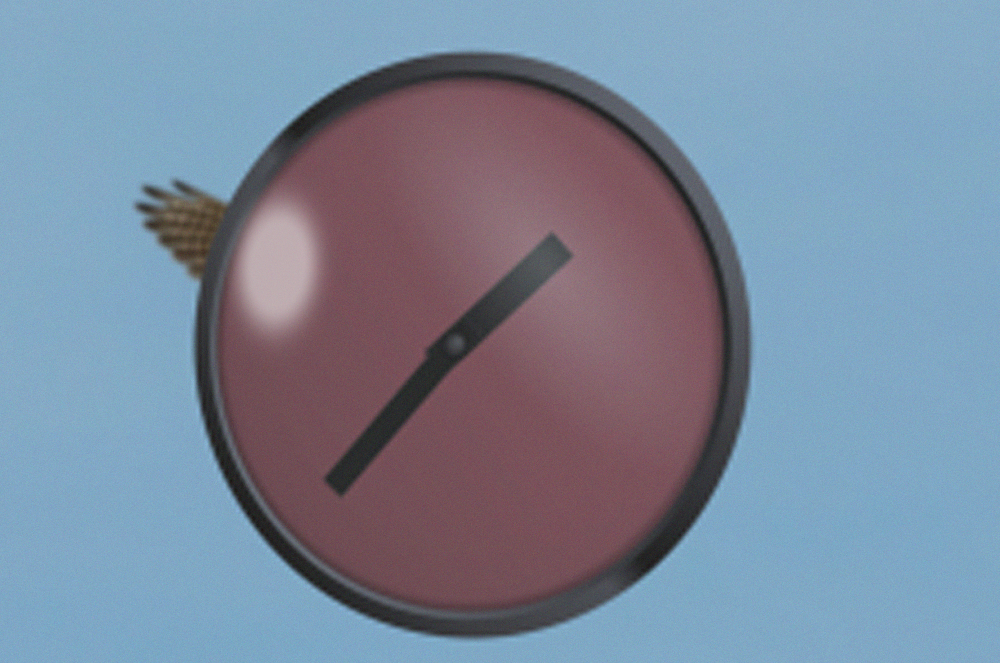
1h37
